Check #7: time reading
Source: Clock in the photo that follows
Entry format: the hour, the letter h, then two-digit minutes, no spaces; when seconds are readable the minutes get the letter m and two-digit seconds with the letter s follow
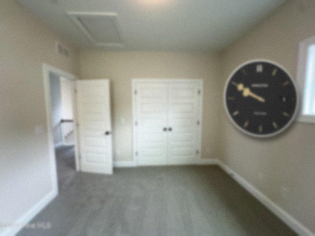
9h50
